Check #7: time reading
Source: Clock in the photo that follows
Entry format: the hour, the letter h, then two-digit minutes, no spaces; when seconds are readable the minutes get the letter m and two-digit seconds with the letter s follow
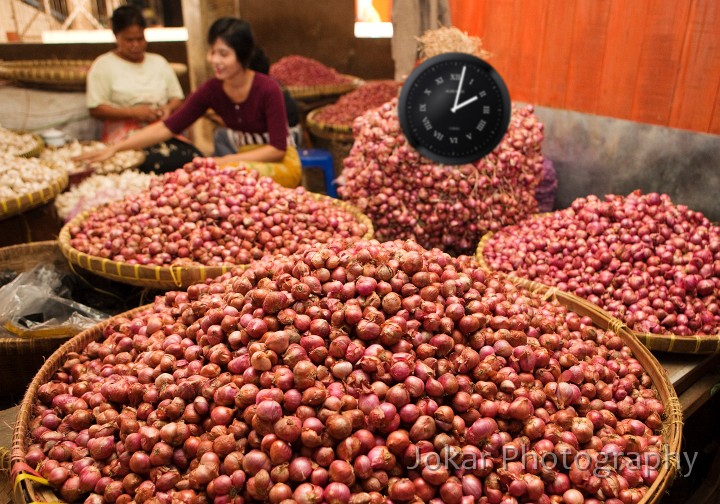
2h02
